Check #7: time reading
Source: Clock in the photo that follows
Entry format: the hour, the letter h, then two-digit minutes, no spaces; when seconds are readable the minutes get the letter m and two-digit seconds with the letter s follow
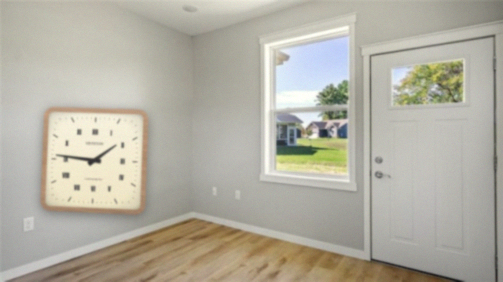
1h46
